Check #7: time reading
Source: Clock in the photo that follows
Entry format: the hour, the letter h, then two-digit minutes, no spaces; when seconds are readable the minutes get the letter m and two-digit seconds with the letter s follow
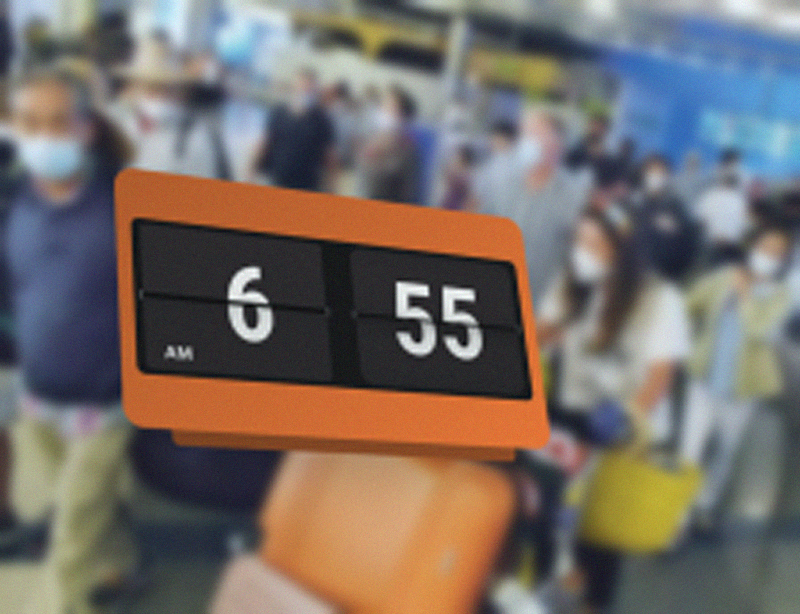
6h55
